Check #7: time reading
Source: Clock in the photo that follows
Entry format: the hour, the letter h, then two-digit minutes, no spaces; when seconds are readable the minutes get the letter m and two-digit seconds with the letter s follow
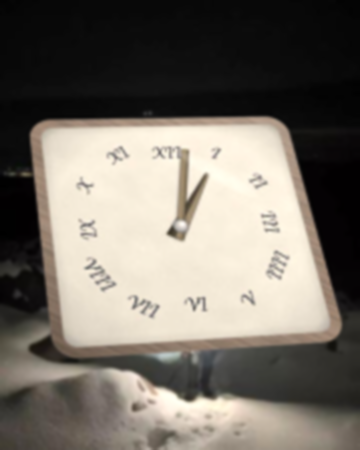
1h02
